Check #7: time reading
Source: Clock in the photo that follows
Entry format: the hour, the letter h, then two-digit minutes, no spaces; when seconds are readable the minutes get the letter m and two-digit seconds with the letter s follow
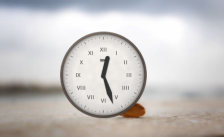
12h27
